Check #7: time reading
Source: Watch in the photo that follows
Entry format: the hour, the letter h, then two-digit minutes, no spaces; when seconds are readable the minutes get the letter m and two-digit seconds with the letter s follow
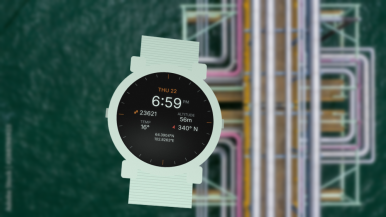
6h59
